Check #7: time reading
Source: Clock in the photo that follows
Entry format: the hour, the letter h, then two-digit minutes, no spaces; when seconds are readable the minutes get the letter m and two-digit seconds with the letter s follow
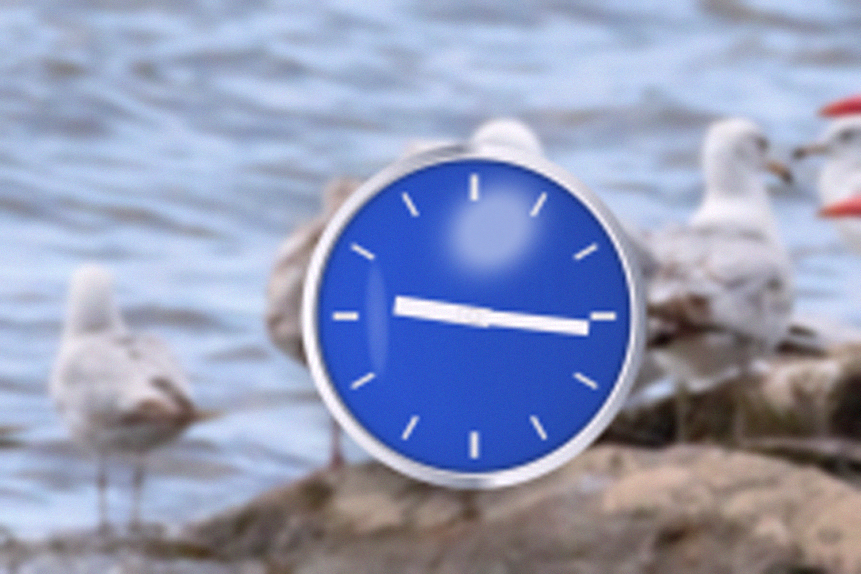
9h16
